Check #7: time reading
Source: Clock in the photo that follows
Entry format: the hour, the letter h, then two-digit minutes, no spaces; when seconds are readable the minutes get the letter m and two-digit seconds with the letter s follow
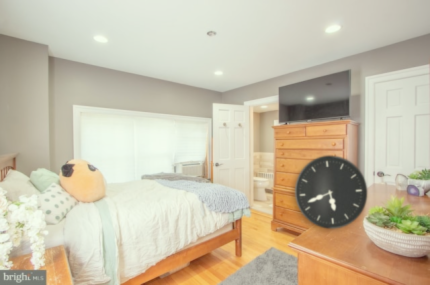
5h42
